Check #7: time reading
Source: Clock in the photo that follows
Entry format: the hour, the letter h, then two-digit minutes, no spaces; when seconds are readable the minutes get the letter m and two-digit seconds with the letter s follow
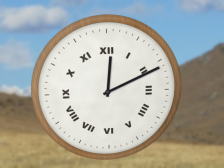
12h11
